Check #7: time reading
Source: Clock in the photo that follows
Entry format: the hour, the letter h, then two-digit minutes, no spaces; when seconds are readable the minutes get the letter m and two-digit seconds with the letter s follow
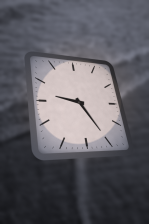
9h25
